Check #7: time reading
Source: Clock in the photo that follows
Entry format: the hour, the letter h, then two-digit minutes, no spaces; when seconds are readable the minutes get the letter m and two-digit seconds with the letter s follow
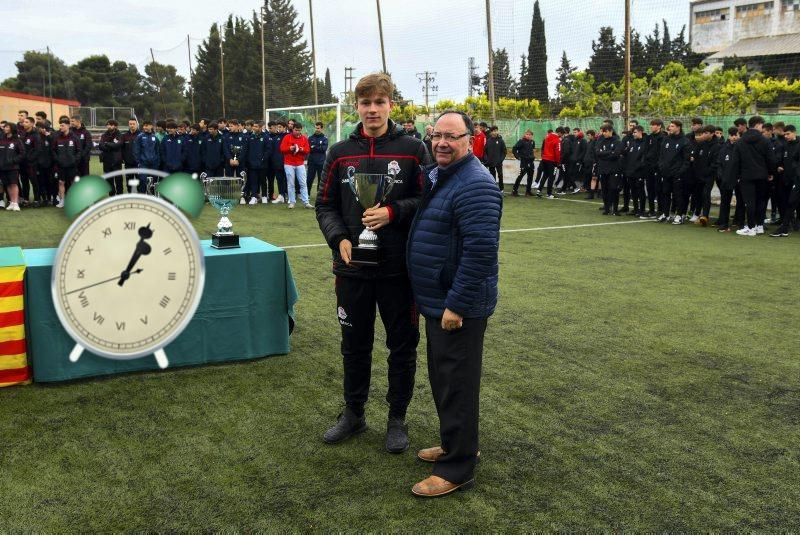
1h03m42s
